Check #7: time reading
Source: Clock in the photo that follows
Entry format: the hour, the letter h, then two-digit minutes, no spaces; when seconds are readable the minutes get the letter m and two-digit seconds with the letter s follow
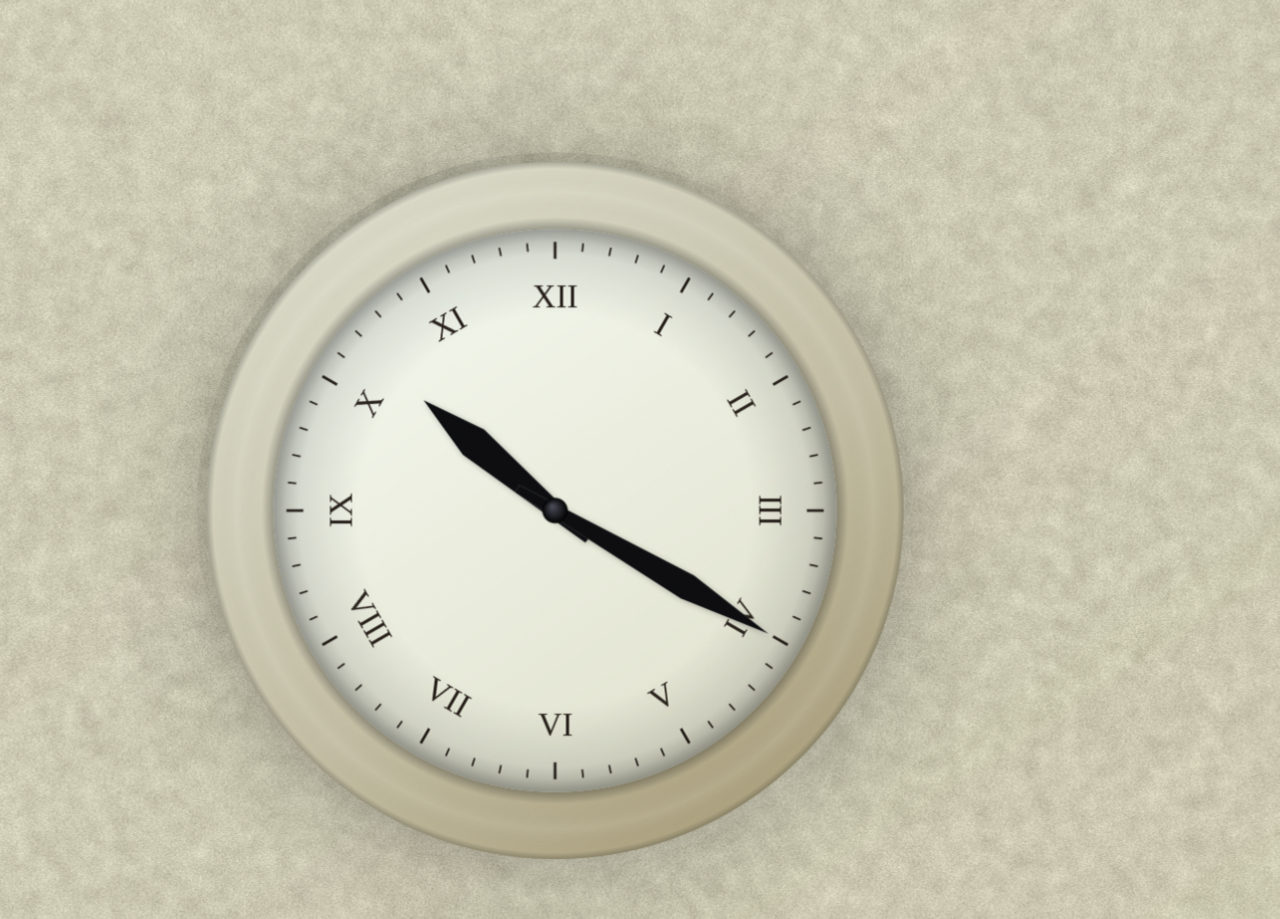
10h20
